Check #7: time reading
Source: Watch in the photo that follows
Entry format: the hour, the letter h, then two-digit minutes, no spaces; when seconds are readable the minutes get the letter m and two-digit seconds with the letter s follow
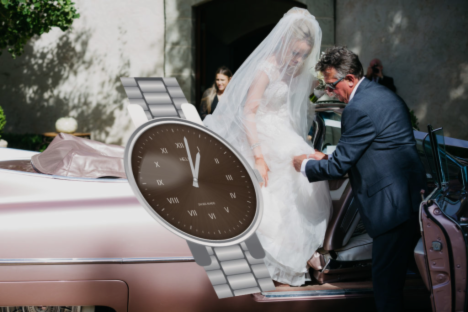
1h02
